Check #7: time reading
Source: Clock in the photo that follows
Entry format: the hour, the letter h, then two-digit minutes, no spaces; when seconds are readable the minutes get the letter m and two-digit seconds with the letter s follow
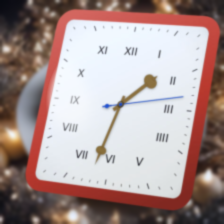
1h32m13s
